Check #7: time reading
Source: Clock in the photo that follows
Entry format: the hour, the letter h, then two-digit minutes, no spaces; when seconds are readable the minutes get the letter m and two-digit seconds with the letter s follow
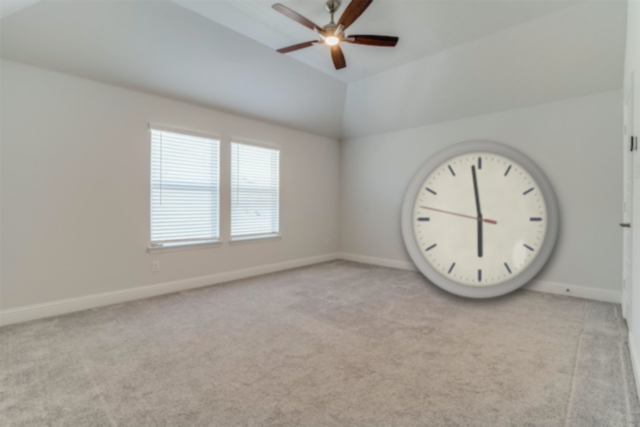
5h58m47s
